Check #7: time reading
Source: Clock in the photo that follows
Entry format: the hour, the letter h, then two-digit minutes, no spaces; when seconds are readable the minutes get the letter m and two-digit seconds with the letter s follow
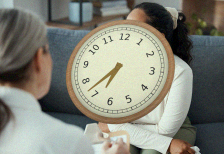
6h37
